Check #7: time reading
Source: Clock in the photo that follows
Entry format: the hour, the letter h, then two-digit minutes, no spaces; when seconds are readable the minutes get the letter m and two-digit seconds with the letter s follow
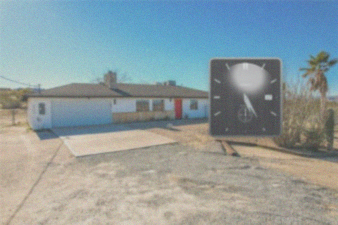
5h25
